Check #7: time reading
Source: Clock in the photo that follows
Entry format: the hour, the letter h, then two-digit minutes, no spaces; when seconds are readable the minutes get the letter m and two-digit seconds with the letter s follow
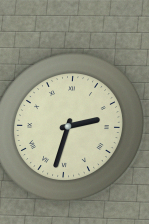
2h32
